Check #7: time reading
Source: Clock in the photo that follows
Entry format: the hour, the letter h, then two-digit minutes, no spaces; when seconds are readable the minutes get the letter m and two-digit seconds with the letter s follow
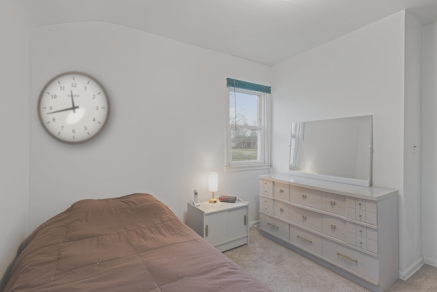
11h43
